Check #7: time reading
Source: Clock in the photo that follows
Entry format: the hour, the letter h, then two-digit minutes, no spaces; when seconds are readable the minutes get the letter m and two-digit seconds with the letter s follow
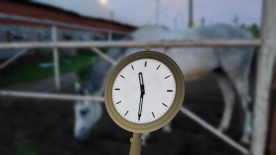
11h30
